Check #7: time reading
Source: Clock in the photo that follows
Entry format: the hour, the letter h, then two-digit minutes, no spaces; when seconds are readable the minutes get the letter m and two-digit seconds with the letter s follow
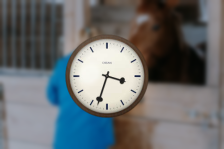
3h33
